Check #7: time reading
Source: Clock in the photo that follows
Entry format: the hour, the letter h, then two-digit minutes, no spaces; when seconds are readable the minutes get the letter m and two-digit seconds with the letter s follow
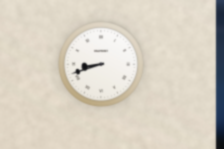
8h42
